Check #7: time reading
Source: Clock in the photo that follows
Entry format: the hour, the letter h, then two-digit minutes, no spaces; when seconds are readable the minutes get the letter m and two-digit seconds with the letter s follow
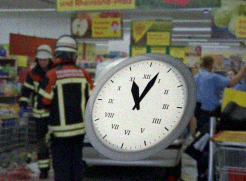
11h03
